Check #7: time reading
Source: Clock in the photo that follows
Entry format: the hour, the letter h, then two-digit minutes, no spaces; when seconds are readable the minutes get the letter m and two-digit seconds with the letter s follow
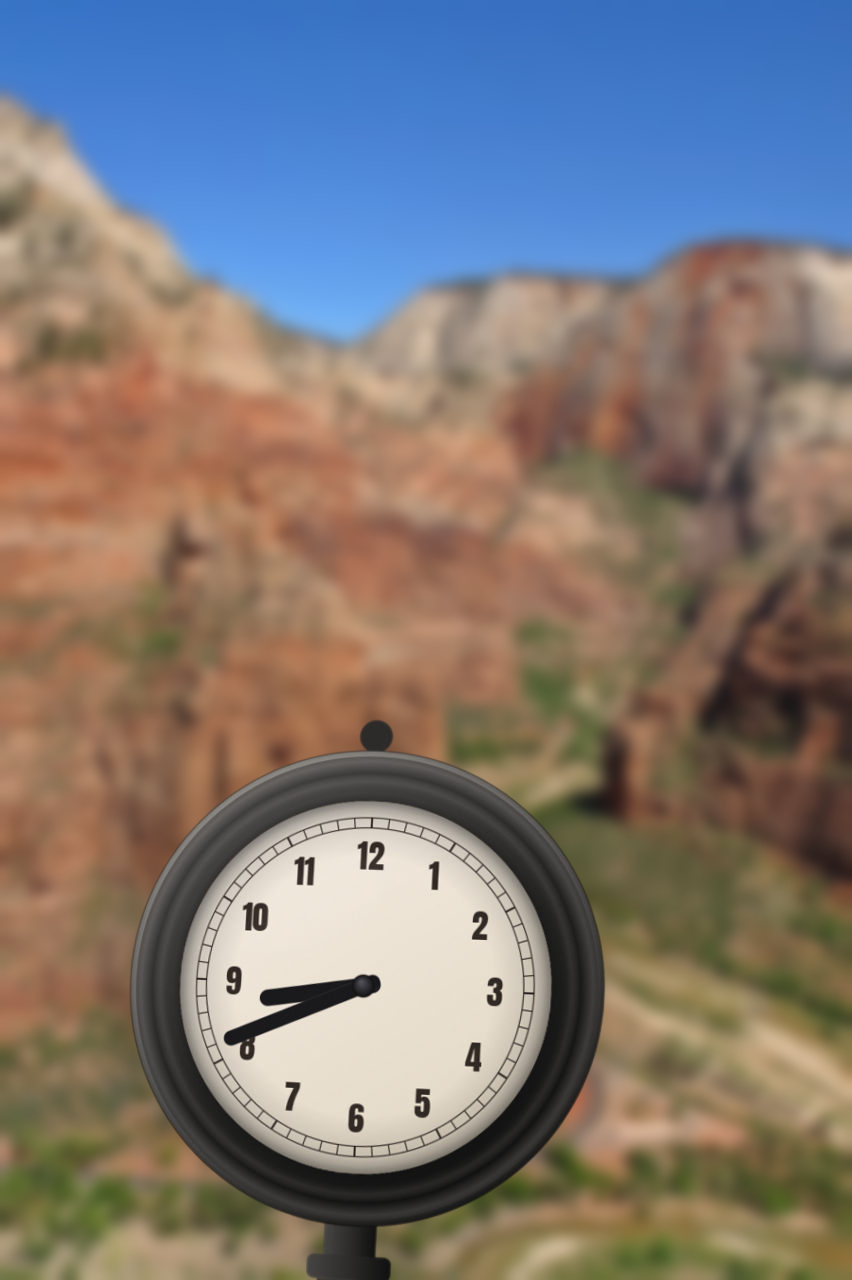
8h41
